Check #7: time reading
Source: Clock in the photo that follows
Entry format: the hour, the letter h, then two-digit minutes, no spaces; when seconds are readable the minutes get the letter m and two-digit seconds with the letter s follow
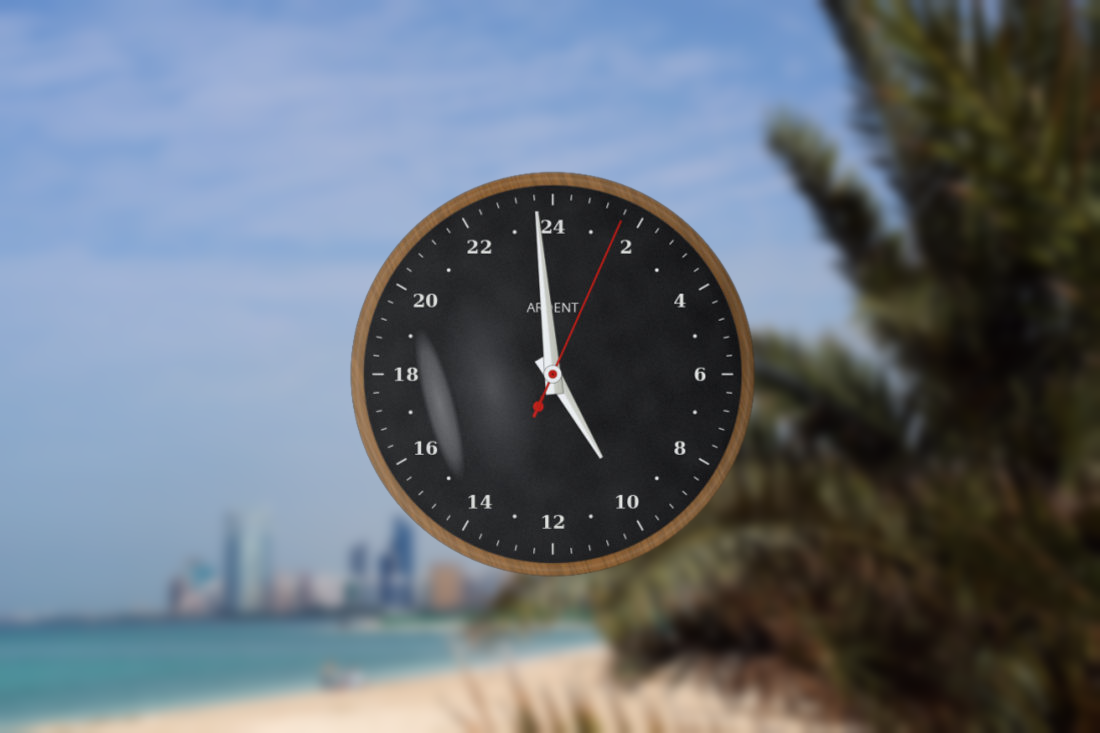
9h59m04s
